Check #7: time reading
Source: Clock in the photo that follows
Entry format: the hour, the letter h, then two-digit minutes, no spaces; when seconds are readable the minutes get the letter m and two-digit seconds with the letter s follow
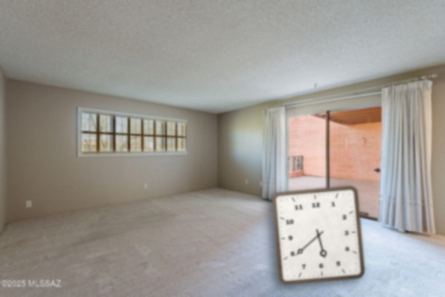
5h39
